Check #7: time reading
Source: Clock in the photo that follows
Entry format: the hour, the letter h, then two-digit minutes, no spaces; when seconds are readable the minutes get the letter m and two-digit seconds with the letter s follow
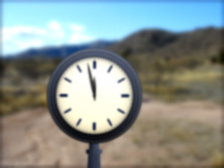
11h58
